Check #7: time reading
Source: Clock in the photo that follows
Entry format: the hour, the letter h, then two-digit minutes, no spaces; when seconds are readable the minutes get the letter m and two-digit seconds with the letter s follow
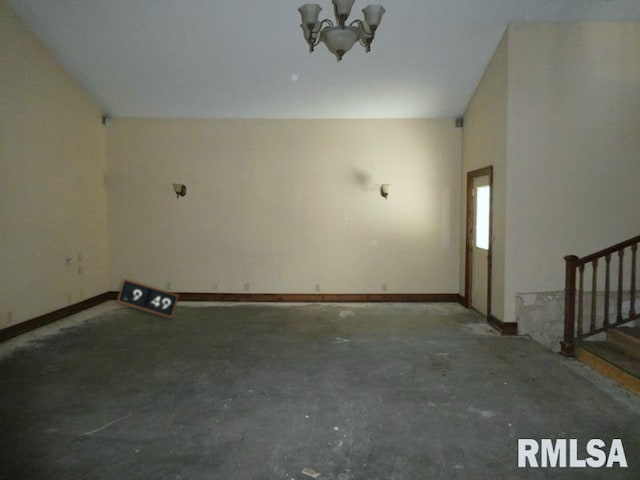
9h49
